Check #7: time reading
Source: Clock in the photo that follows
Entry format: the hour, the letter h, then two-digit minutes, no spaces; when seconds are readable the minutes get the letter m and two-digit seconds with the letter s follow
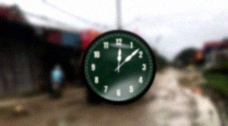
12h08
